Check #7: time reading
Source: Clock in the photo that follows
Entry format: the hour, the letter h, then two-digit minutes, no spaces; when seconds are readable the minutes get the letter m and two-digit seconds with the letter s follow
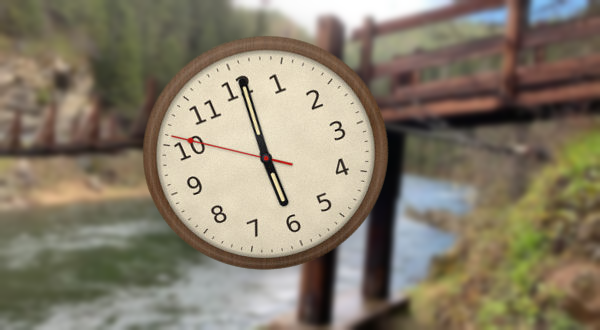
6h00m51s
